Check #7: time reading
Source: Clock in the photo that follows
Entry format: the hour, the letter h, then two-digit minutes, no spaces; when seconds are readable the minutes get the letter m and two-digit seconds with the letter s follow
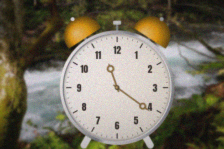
11h21
